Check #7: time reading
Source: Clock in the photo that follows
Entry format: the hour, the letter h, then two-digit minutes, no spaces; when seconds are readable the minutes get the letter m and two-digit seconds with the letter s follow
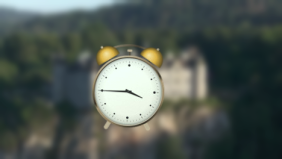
3h45
